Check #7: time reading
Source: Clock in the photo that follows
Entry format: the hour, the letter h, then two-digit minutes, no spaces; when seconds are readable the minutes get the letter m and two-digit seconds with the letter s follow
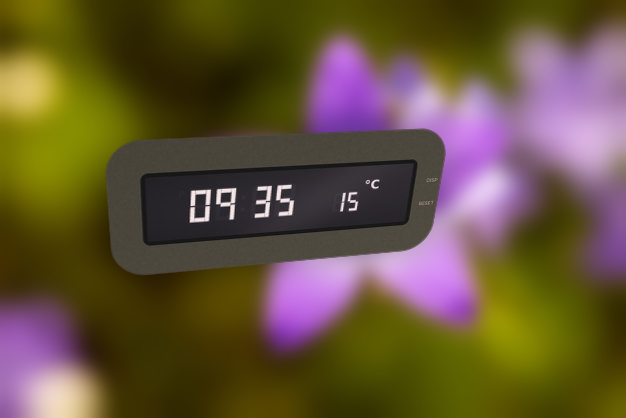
9h35
